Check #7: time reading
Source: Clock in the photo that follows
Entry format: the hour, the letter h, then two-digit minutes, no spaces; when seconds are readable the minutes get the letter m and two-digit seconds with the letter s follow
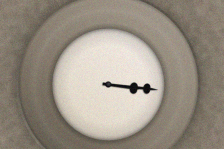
3h16
